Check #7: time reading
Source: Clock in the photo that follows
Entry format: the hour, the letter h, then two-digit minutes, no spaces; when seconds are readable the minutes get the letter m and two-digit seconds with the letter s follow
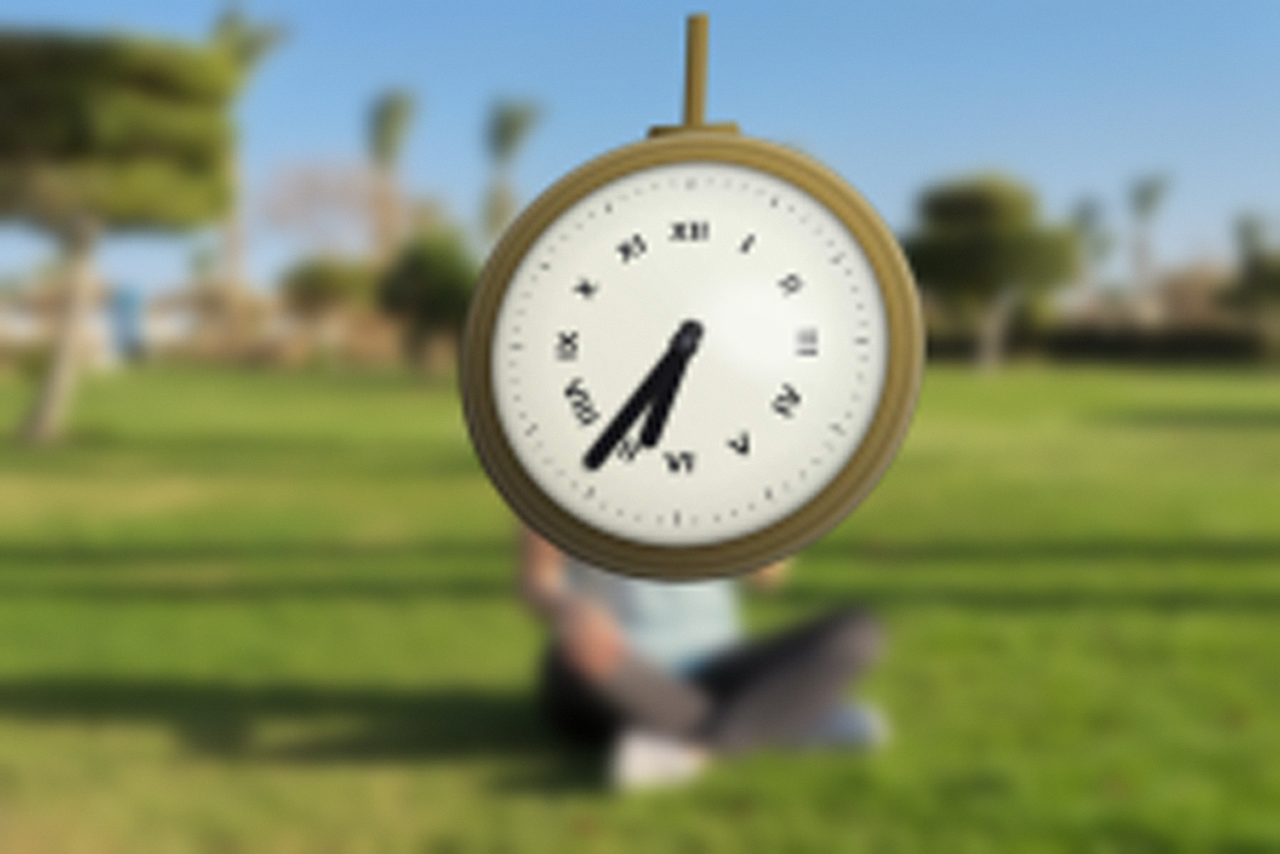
6h36
